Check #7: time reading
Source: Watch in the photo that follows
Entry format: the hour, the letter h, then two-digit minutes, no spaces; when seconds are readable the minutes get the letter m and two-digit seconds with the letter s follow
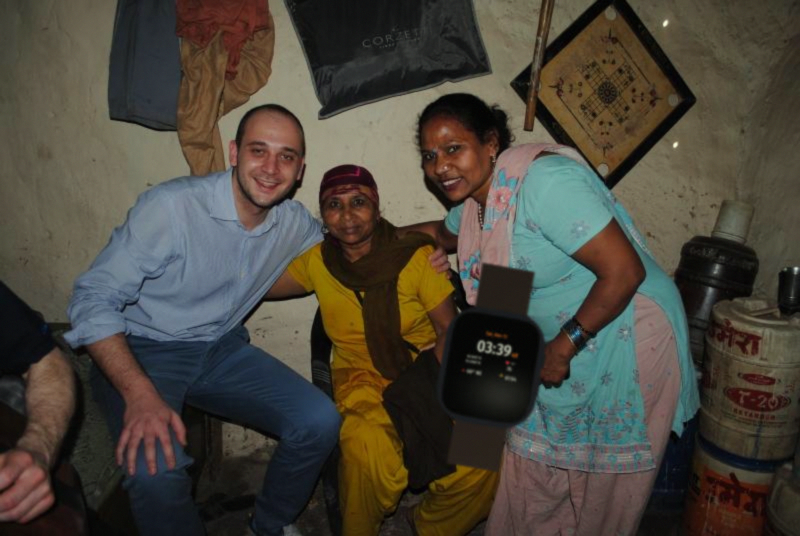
3h39
